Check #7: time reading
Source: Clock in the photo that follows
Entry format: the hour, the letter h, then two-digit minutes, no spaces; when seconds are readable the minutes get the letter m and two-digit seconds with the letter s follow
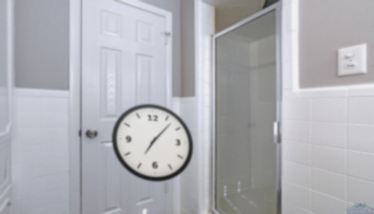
7h07
